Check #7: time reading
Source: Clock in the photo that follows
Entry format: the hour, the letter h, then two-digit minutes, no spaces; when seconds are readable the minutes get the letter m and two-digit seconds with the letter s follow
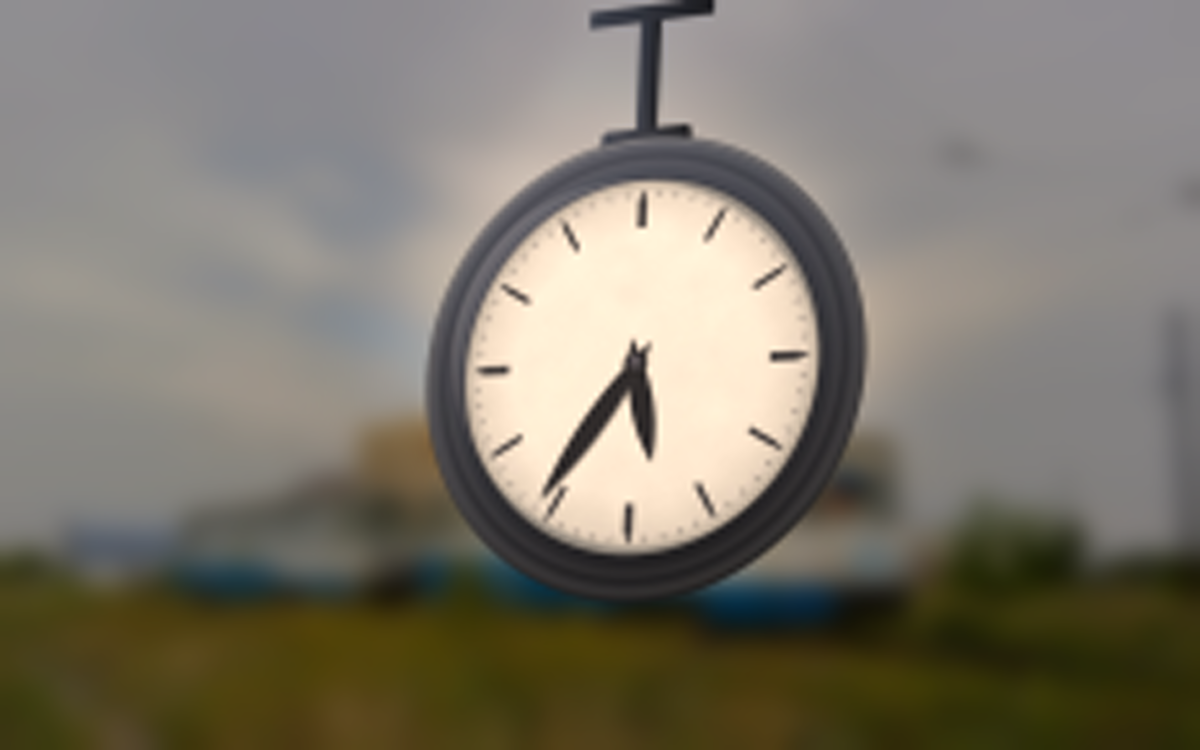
5h36
